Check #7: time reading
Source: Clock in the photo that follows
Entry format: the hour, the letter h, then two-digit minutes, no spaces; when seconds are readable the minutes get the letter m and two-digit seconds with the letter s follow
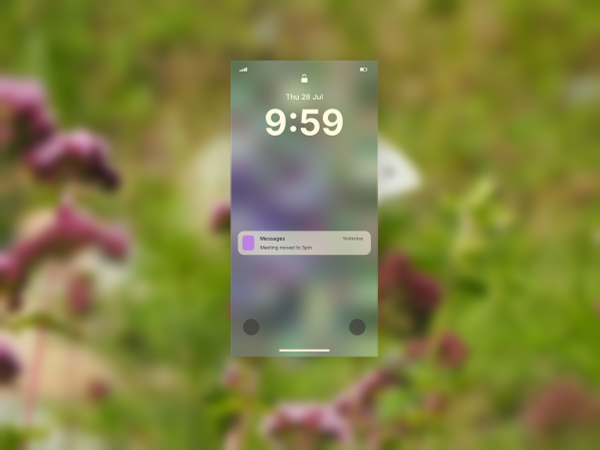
9h59
